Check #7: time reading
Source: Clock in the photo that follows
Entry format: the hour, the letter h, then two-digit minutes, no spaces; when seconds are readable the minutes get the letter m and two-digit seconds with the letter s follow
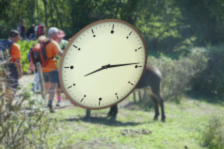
8h14
